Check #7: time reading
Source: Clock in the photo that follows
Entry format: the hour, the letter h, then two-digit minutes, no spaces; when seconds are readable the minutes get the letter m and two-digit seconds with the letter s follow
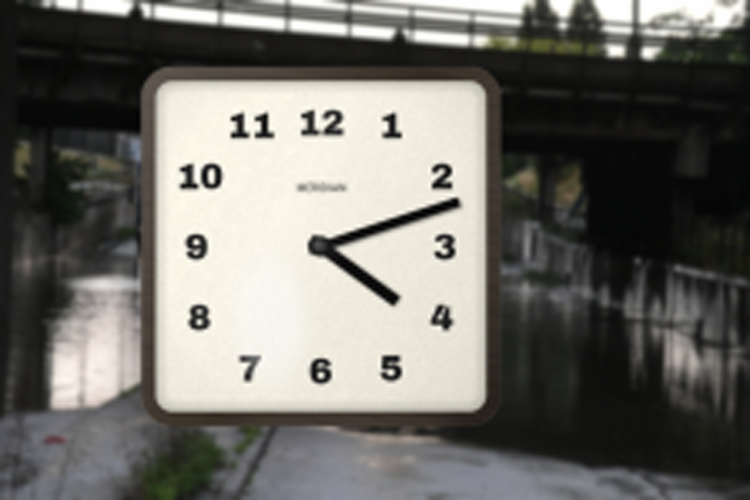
4h12
